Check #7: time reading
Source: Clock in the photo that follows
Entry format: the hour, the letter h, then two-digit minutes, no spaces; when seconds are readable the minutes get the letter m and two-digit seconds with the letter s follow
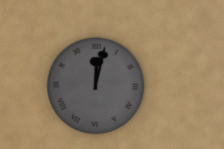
12h02
